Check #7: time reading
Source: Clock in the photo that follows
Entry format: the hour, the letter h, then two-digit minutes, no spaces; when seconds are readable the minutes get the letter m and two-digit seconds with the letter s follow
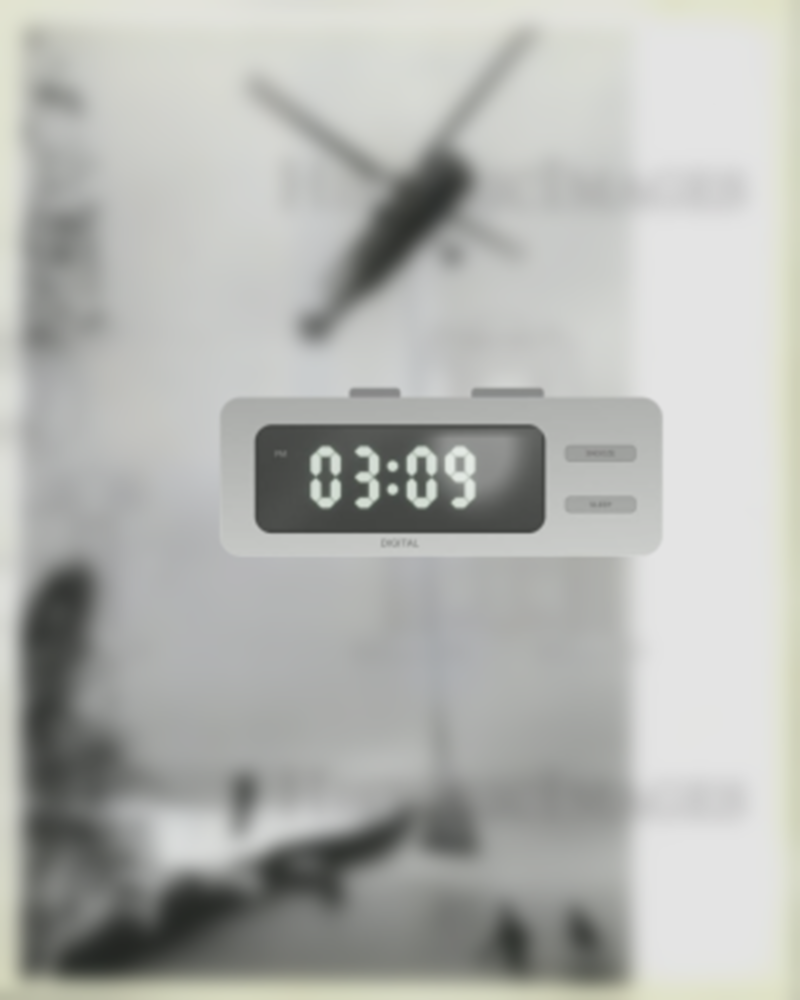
3h09
